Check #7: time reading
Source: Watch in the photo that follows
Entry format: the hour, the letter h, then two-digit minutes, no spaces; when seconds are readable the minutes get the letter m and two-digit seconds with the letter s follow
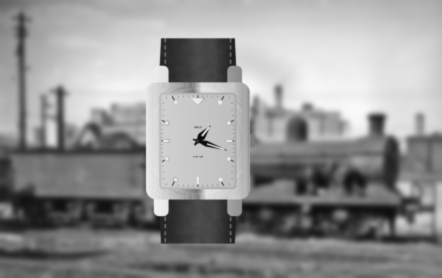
1h18
